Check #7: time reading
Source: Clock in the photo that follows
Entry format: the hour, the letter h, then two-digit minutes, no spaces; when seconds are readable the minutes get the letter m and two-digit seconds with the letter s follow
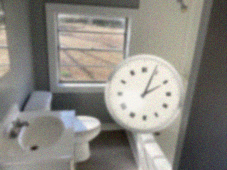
2h04
